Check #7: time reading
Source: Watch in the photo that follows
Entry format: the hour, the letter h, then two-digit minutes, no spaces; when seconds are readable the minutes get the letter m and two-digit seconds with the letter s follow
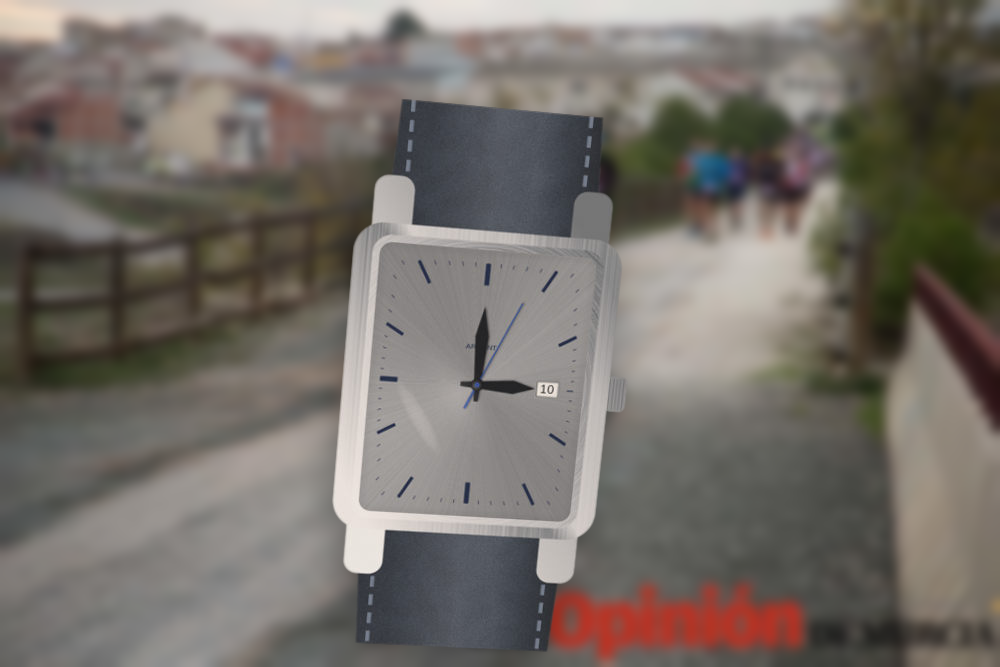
3h00m04s
